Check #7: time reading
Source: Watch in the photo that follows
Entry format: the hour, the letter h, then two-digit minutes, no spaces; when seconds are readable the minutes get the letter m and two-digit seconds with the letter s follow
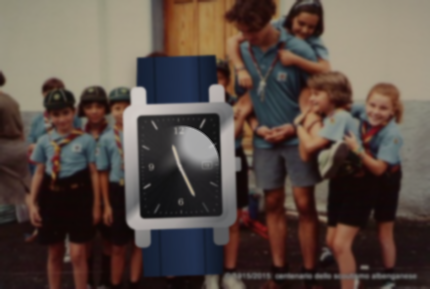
11h26
